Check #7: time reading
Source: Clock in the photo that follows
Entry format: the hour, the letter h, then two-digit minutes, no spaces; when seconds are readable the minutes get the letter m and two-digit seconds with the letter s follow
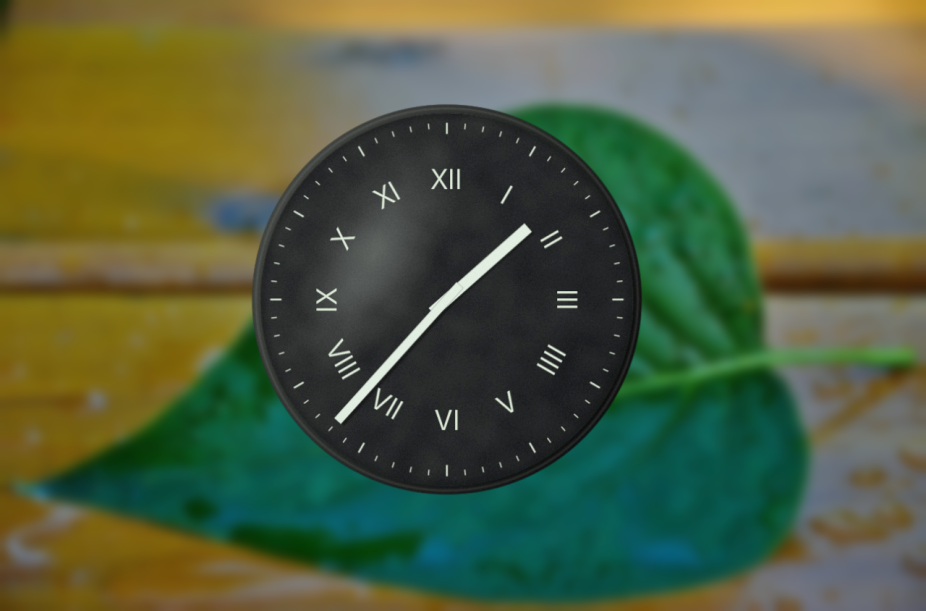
1h37
